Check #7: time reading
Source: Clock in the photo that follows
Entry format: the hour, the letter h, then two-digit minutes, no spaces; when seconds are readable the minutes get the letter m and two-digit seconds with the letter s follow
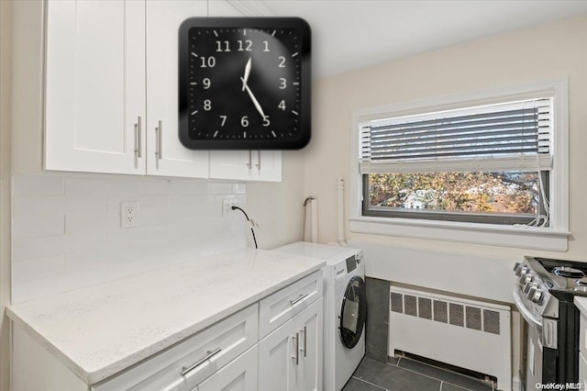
12h25
